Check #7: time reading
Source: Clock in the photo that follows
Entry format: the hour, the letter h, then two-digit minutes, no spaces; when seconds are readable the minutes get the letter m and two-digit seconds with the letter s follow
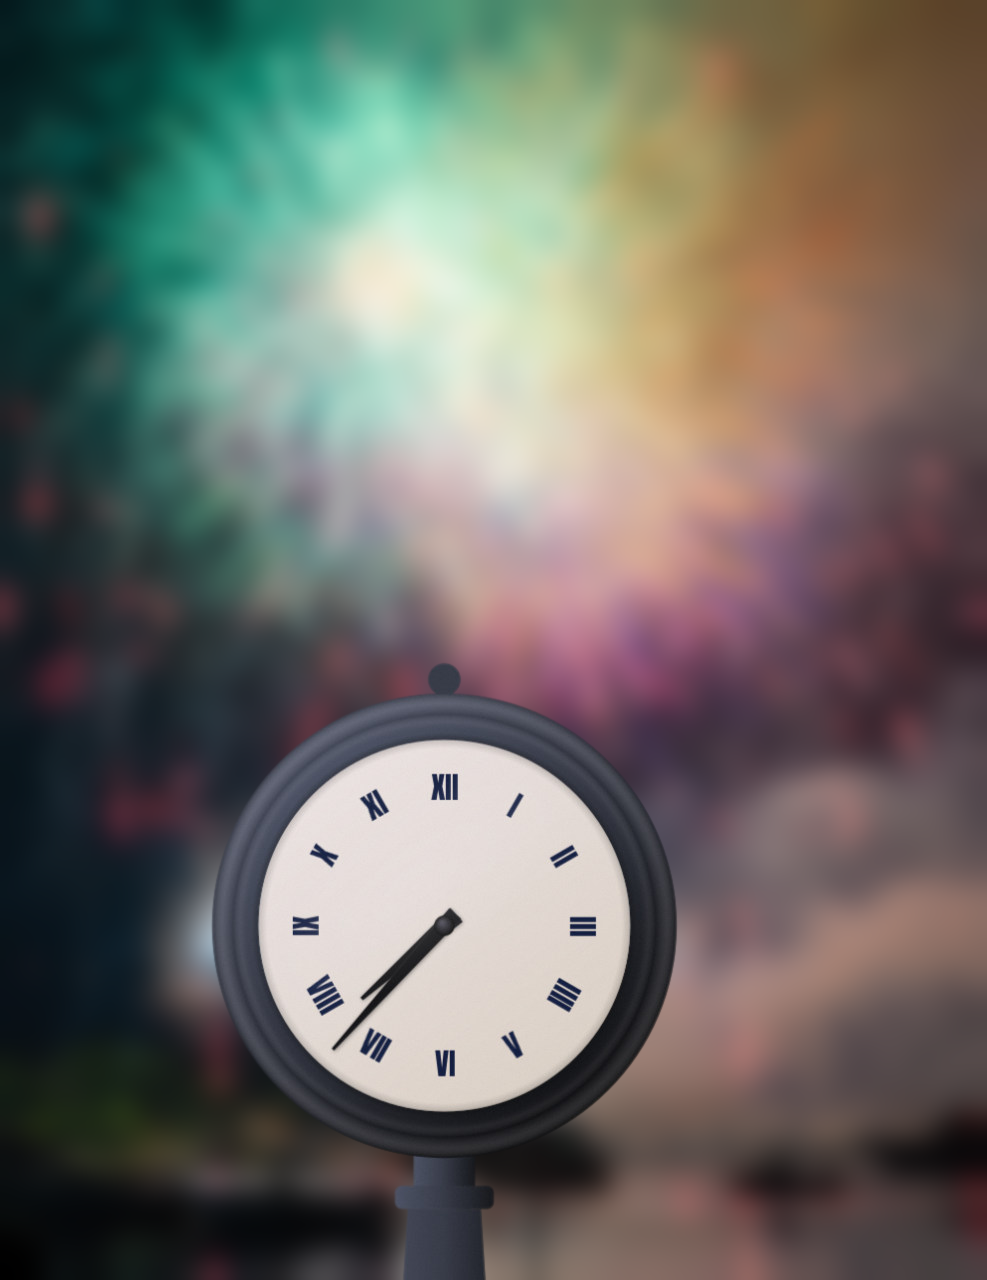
7h37
